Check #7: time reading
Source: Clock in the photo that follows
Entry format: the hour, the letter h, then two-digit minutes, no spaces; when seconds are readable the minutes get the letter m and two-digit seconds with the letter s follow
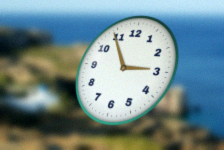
2h54
